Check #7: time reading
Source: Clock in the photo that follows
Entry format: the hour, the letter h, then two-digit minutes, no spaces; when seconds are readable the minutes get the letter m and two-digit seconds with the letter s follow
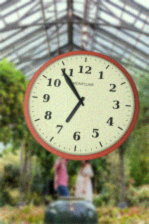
6h54
